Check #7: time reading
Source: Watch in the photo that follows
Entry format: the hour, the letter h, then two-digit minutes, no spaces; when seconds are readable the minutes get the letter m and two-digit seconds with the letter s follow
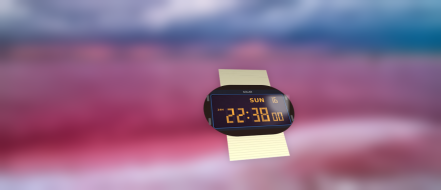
22h38m00s
